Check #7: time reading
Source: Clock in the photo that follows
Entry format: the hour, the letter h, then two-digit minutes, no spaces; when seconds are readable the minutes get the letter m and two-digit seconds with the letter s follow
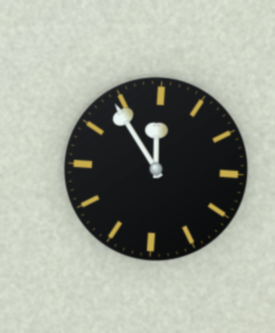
11h54
